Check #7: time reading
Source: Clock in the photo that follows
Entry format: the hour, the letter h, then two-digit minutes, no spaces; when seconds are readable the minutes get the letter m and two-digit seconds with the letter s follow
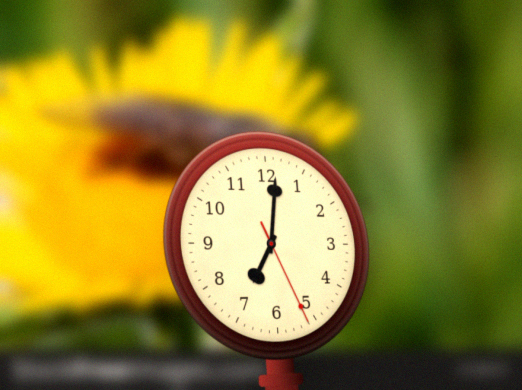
7h01m26s
